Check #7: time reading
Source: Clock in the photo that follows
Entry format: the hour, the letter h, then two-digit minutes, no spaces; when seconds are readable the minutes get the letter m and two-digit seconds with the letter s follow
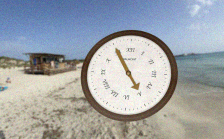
4h55
